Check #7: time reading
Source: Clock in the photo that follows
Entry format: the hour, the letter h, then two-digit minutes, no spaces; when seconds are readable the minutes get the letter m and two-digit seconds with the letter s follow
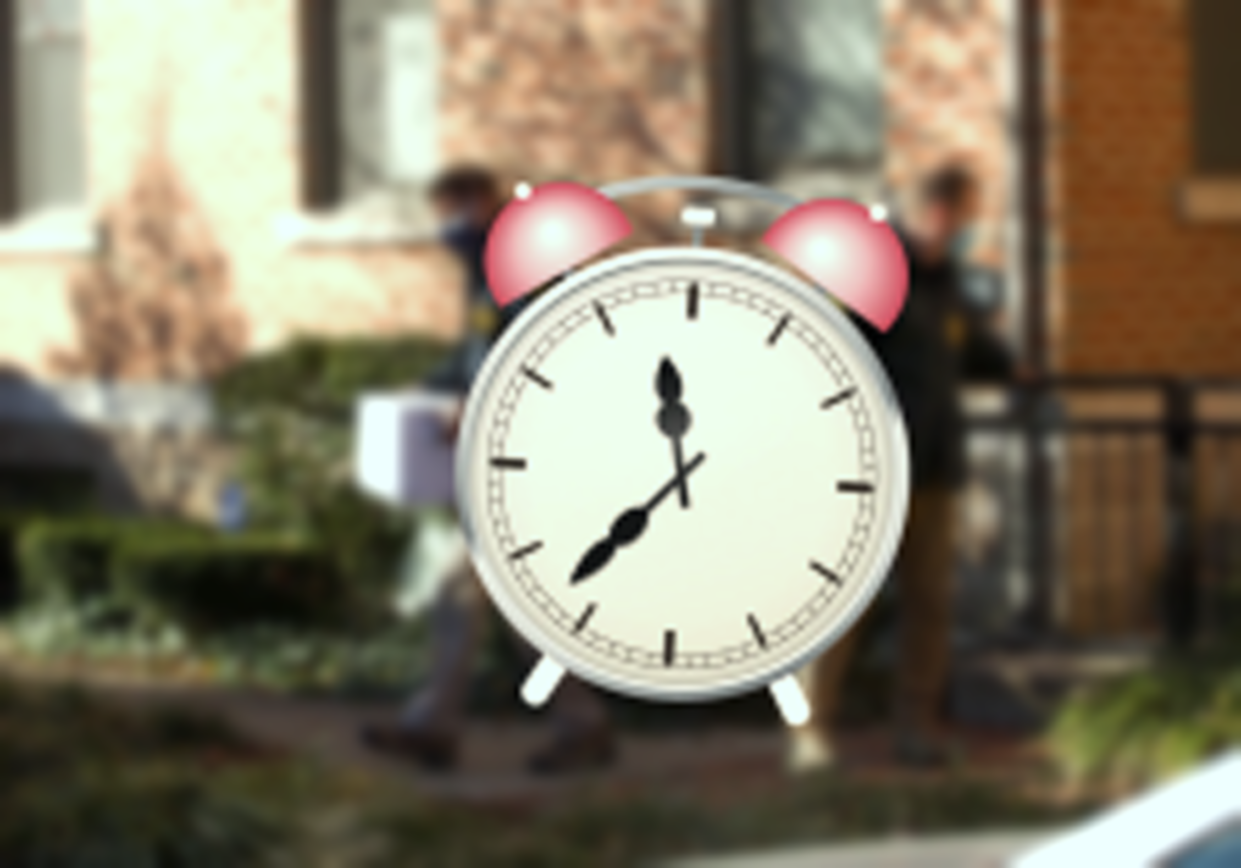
11h37
